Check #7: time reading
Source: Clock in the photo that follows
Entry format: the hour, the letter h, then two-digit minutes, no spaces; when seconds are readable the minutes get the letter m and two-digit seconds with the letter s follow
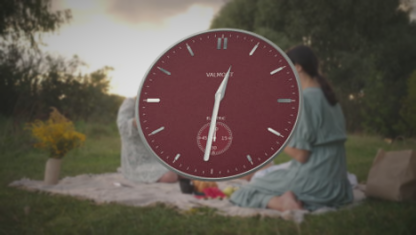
12h31
